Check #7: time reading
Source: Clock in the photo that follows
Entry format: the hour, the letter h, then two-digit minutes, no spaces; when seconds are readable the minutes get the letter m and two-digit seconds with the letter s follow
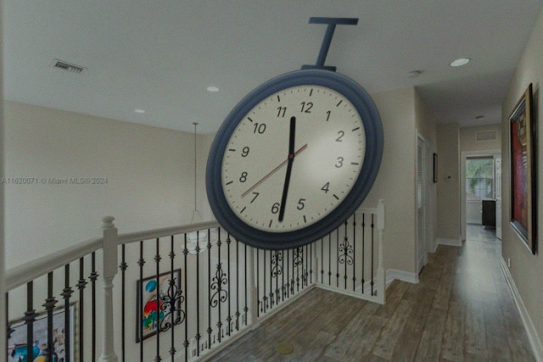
11h28m37s
